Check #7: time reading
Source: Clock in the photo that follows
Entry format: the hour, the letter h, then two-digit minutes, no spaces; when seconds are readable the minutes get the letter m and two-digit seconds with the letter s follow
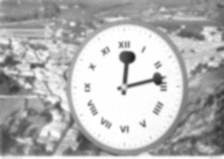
12h13
